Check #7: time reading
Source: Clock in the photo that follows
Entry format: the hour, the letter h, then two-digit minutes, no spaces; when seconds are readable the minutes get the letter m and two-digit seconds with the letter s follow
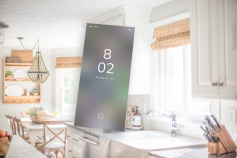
8h02
